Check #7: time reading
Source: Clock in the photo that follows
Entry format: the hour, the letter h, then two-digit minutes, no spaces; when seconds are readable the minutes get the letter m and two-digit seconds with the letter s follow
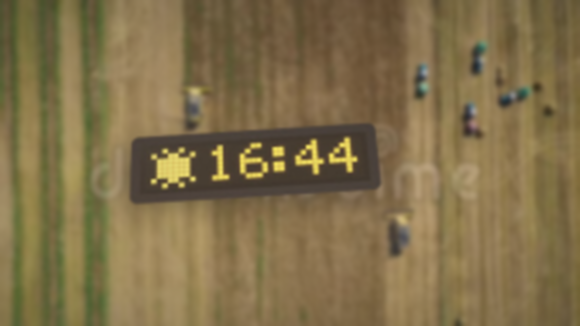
16h44
